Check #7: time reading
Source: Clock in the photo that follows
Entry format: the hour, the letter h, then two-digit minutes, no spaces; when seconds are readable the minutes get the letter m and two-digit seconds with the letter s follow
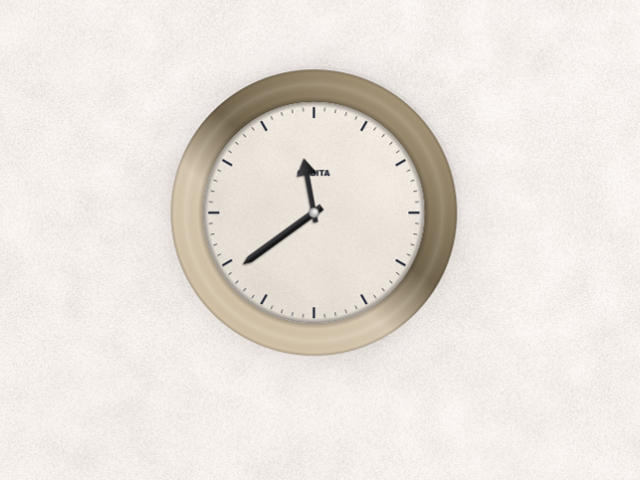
11h39
